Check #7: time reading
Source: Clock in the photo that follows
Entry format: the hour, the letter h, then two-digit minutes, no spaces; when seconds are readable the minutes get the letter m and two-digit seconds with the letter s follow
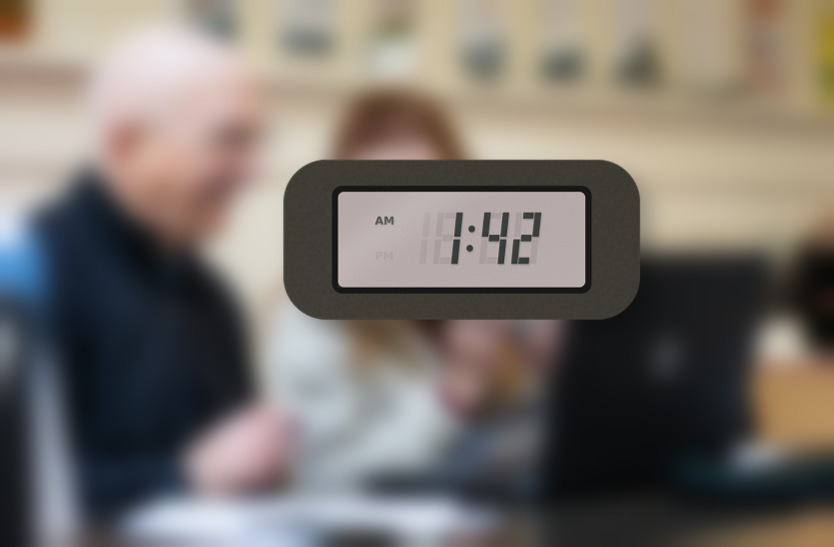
1h42
